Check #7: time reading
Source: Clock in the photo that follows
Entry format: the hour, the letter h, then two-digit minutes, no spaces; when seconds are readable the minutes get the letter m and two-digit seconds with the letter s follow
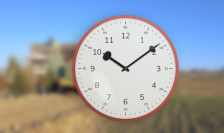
10h09
